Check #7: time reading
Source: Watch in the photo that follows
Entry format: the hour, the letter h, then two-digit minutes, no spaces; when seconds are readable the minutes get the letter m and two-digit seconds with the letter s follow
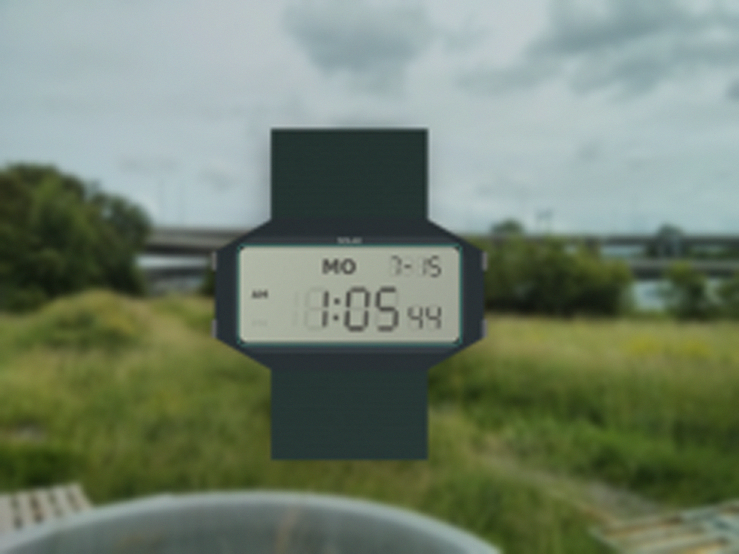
1h05m44s
